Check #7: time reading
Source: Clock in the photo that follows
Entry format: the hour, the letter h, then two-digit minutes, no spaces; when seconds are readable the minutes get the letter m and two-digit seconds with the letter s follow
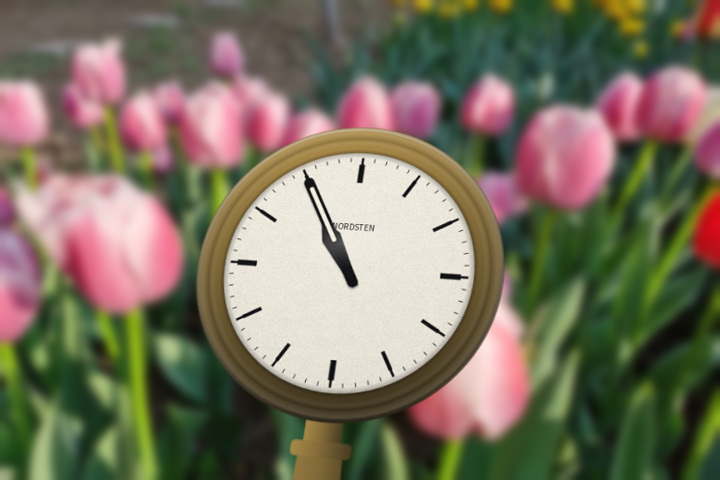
10h55
